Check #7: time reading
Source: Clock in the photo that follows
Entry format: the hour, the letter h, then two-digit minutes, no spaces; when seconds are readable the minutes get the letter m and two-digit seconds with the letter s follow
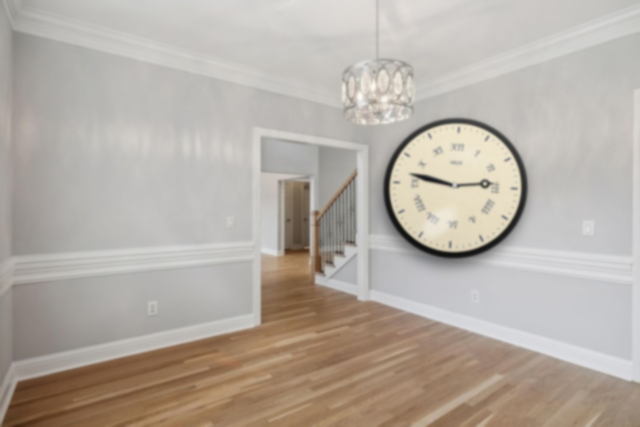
2h47
